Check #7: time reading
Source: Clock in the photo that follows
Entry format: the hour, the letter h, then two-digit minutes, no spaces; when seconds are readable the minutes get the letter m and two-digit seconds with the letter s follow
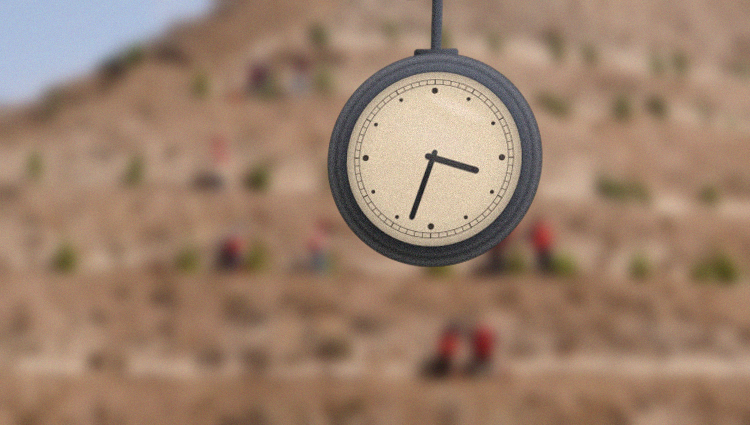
3h33
